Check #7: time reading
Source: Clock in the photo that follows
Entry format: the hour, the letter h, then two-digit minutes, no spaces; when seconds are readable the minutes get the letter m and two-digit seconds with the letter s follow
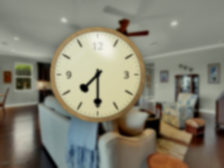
7h30
